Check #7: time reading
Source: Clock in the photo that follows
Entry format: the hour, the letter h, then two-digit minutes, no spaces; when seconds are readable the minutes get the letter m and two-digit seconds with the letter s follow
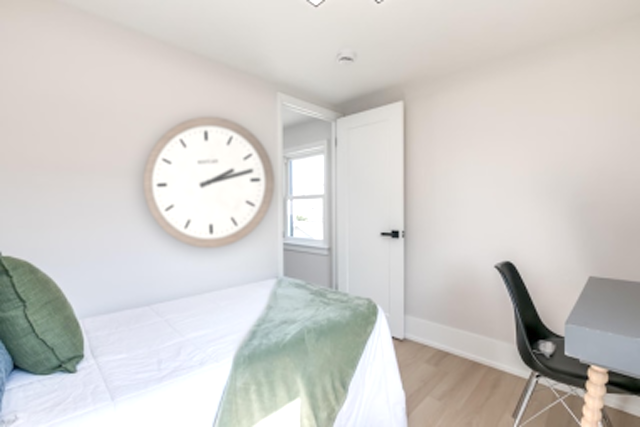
2h13
